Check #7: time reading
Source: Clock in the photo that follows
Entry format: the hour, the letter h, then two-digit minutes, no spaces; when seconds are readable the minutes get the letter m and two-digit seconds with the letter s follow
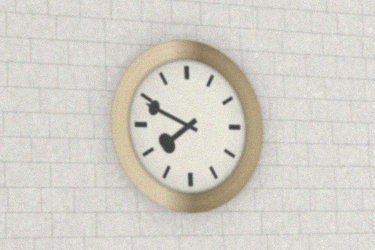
7h49
